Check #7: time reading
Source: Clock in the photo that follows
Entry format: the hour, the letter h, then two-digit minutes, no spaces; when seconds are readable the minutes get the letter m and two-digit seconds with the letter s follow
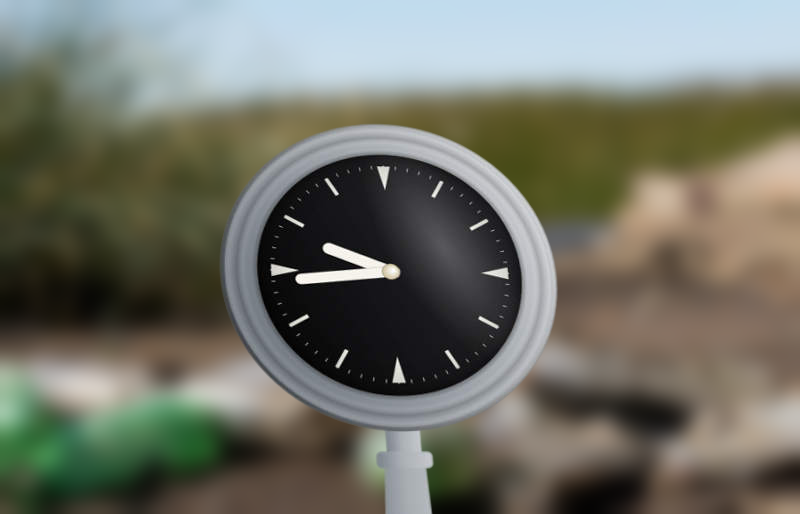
9h44
